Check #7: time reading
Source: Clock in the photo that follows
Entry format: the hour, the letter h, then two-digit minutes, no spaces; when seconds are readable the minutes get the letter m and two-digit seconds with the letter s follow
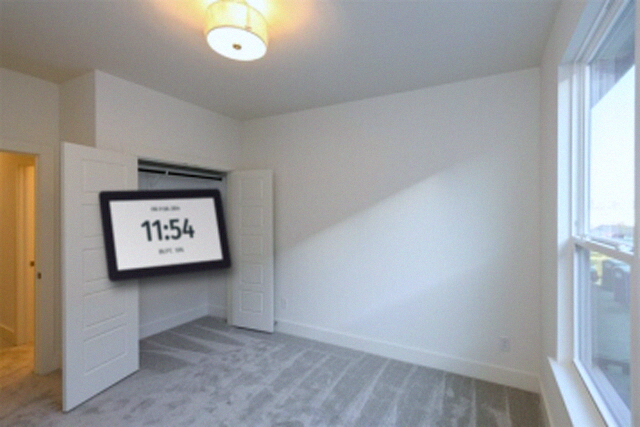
11h54
